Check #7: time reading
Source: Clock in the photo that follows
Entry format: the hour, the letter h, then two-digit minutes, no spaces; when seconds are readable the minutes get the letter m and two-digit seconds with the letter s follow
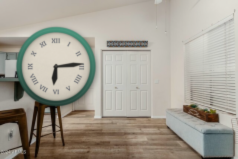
6h14
